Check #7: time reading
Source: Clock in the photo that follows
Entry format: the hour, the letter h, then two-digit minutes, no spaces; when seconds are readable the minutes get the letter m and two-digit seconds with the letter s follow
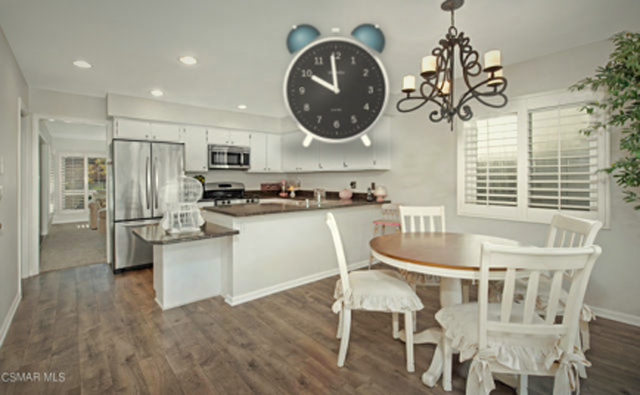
9h59
